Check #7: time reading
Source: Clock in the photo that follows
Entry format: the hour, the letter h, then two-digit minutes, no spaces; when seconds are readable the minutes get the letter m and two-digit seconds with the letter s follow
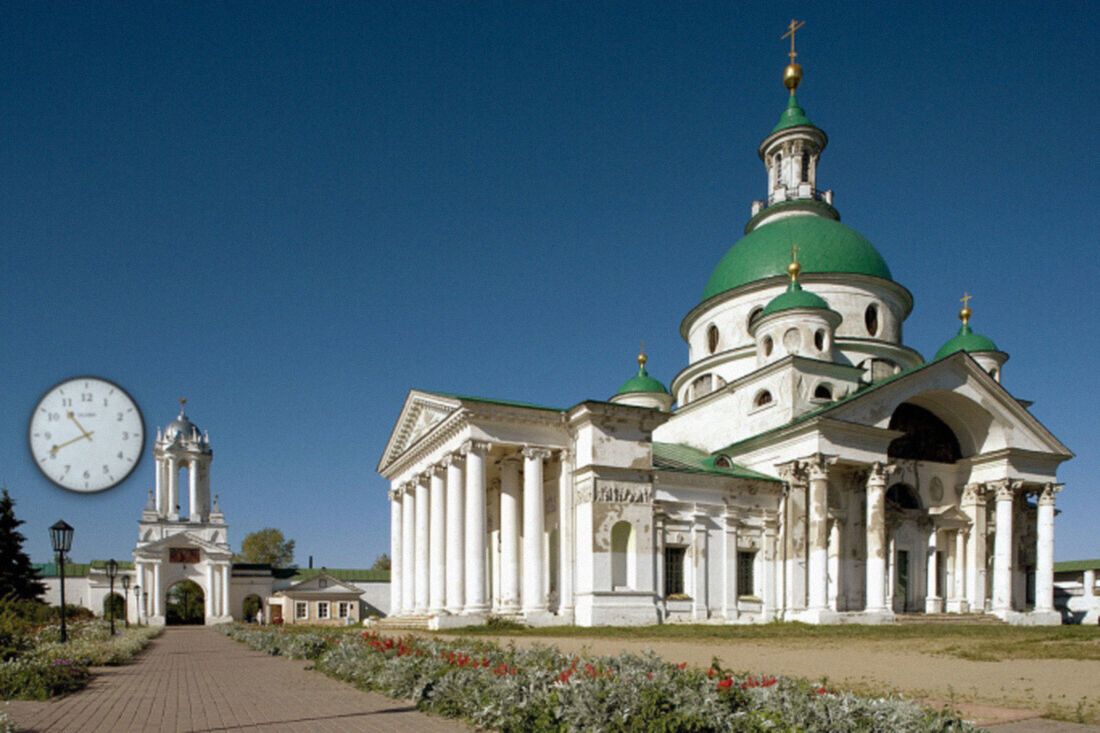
10h41
